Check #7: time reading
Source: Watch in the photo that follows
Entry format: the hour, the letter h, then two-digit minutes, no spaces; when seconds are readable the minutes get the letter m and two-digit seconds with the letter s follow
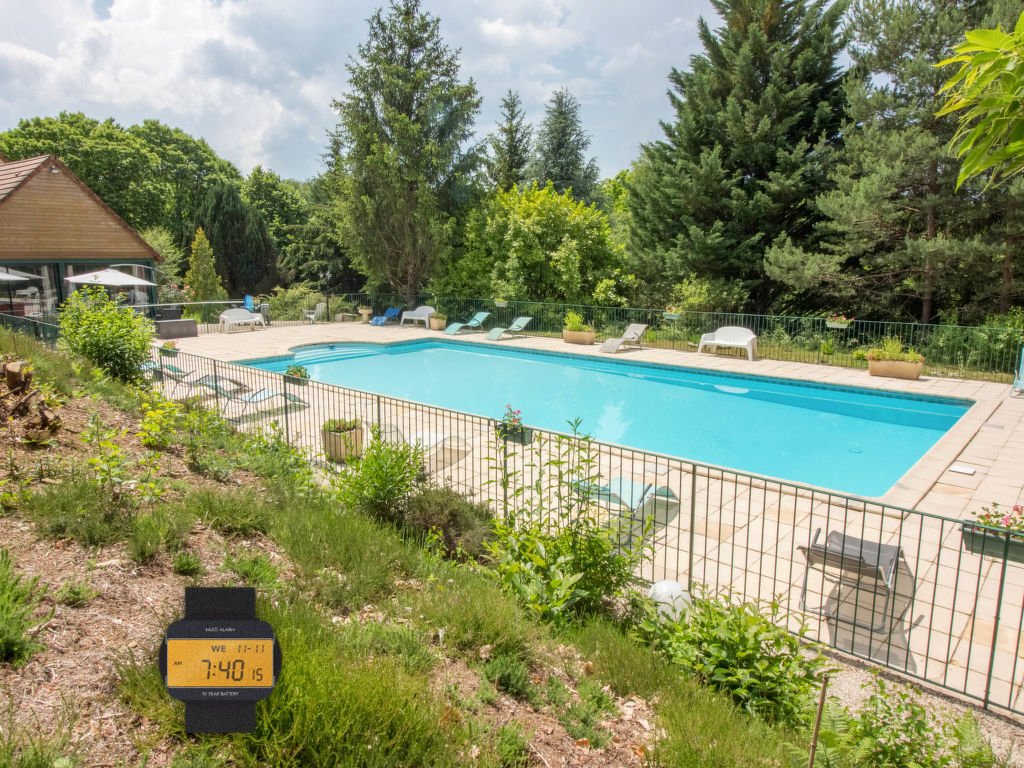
7h40m15s
